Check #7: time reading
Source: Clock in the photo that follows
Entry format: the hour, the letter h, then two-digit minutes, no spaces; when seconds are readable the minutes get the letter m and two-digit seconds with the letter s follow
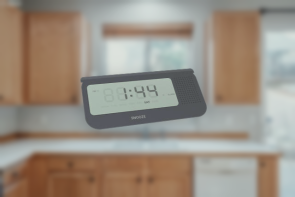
1h44
